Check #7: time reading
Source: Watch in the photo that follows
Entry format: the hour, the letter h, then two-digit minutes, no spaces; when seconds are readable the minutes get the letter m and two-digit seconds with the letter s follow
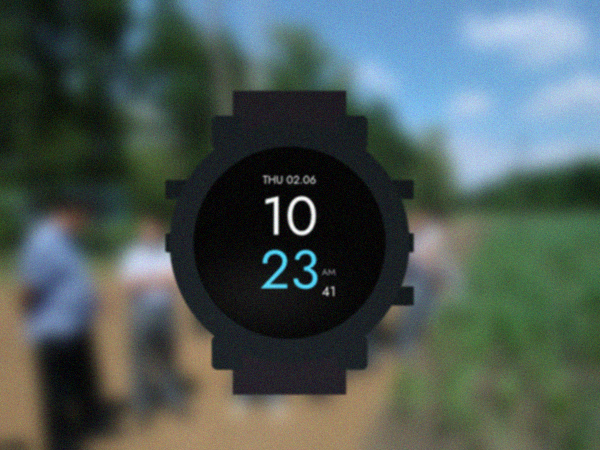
10h23m41s
